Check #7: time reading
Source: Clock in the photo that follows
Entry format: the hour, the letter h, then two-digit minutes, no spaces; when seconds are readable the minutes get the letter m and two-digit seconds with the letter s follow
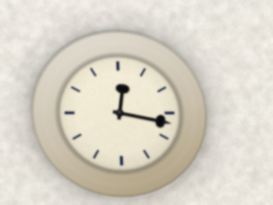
12h17
